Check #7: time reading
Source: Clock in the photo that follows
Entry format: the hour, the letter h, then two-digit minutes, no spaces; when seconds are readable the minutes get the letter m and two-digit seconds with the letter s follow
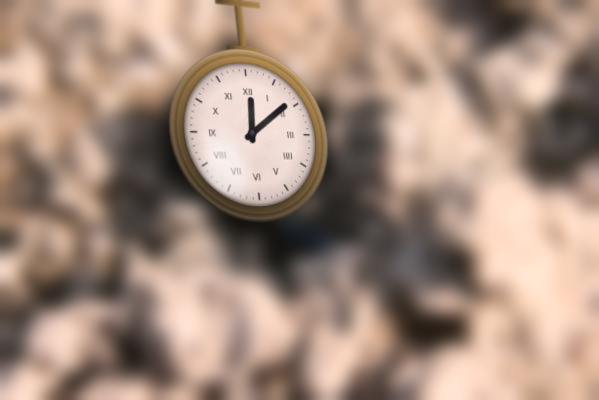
12h09
